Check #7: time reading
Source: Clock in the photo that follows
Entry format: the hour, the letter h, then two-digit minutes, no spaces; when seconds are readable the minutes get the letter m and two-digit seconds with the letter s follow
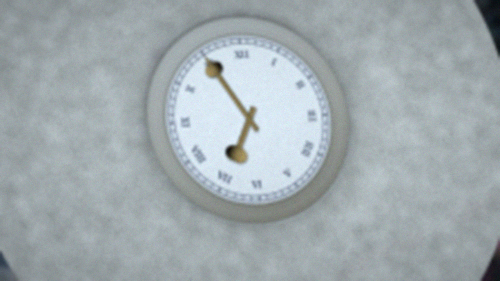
6h55
